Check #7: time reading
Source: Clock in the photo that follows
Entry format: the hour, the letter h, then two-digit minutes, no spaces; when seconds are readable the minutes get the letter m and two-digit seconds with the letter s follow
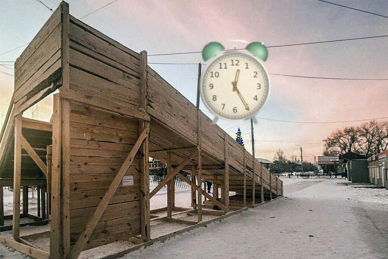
12h25
